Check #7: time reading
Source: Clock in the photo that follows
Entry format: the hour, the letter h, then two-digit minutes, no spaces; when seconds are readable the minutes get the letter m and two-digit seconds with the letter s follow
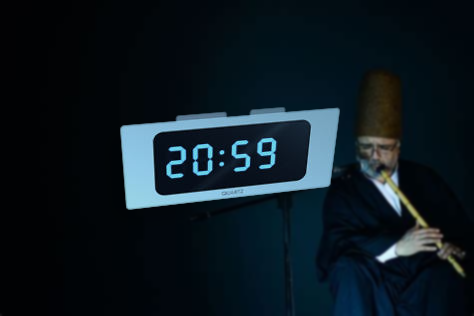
20h59
